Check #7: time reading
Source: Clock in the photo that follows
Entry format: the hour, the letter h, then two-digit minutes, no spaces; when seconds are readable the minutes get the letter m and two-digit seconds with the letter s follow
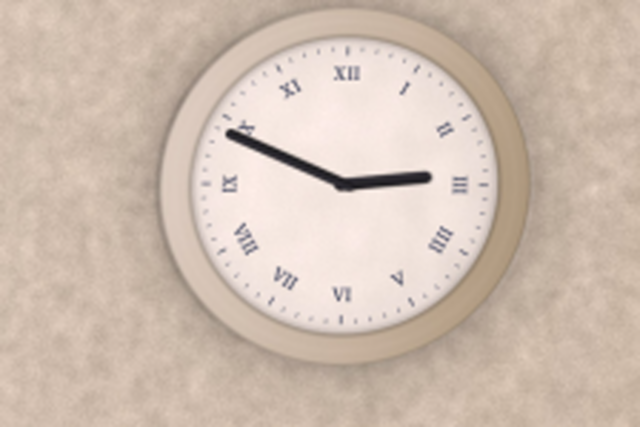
2h49
